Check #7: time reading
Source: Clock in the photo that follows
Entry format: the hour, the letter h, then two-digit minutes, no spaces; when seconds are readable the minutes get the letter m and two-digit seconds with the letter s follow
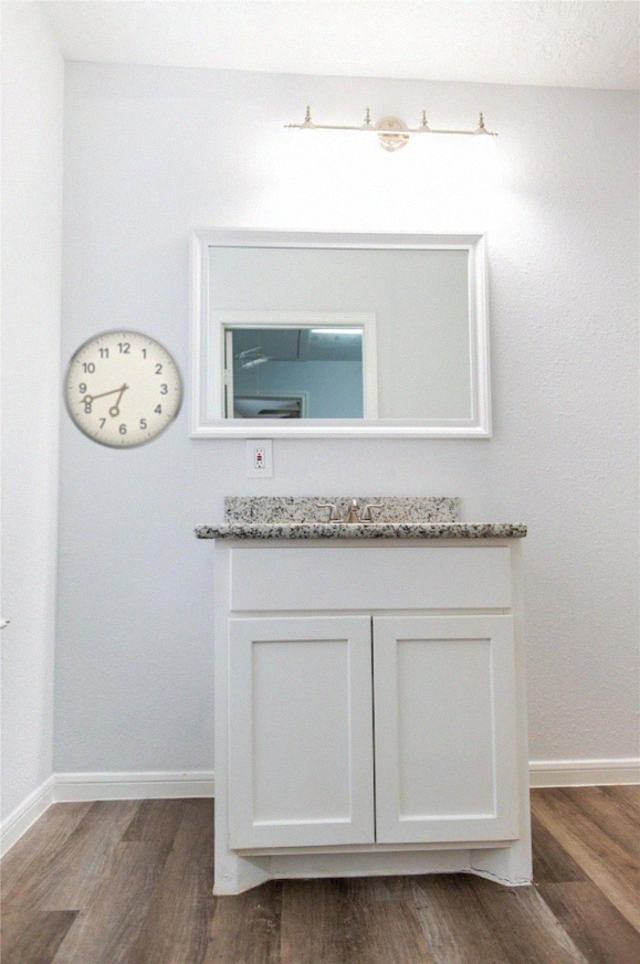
6h42
